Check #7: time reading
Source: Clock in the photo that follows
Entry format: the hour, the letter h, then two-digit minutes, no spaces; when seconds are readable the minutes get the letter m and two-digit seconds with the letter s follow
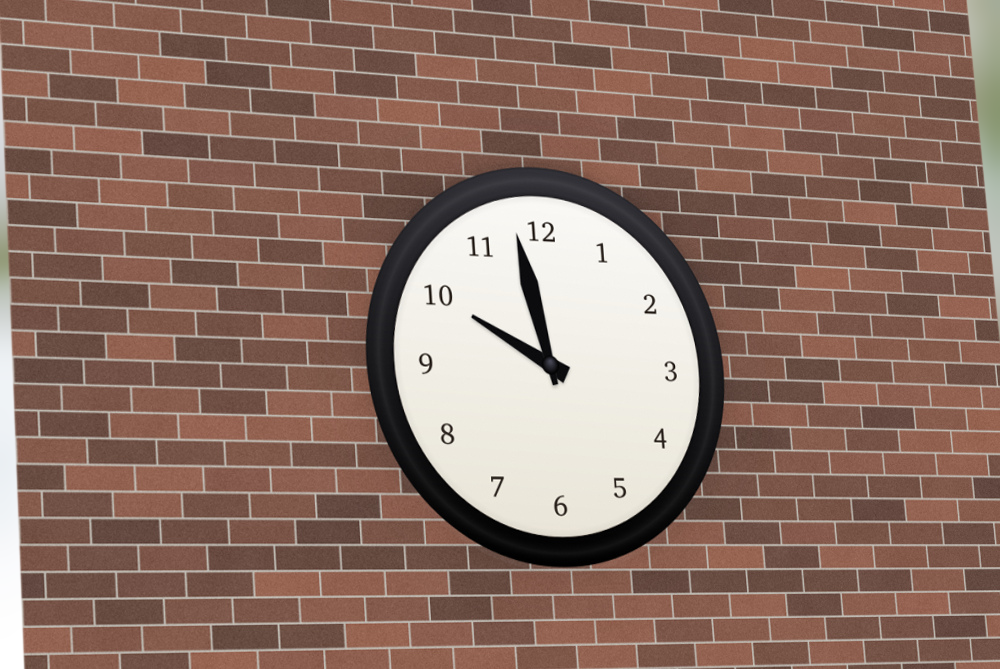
9h58
